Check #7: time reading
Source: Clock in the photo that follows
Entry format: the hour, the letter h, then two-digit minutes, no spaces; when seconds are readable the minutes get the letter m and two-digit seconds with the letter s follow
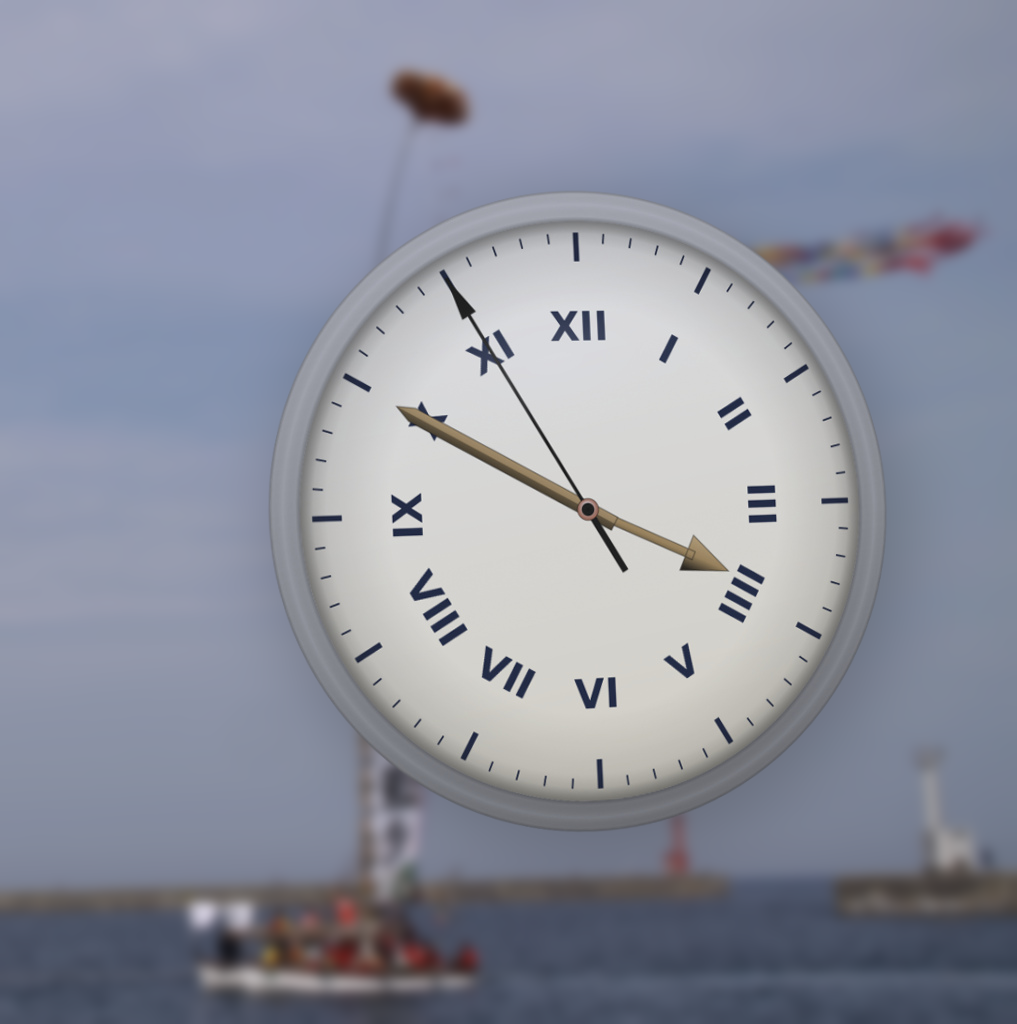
3h49m55s
